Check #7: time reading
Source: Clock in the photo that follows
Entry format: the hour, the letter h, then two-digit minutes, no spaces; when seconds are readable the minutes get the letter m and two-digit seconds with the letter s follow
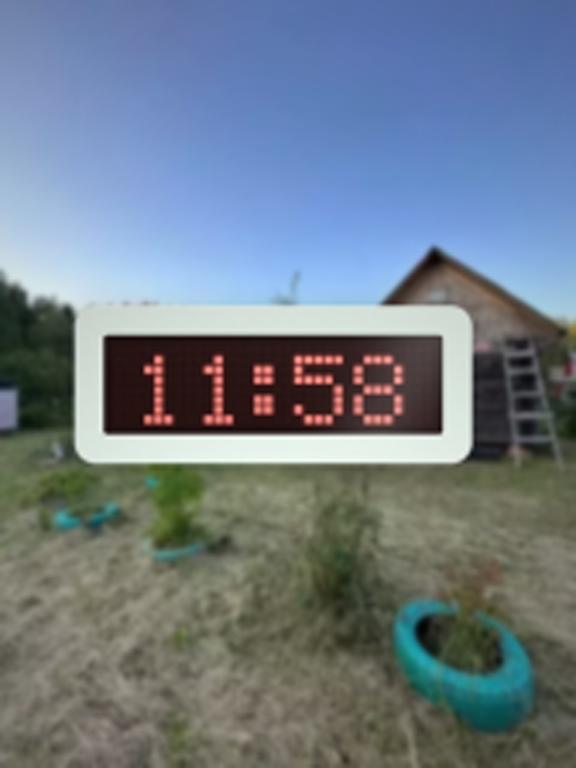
11h58
